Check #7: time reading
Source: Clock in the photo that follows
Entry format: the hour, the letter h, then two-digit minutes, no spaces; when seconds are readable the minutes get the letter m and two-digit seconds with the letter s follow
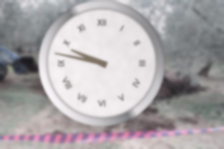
9h47
